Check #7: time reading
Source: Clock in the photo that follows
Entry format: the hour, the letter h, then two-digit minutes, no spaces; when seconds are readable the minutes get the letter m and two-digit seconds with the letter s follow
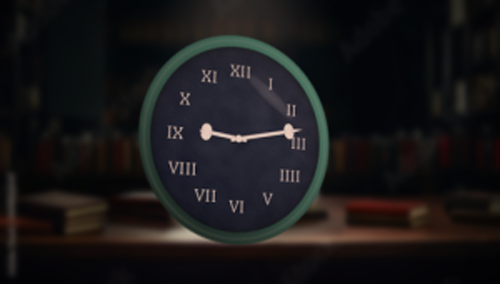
9h13
